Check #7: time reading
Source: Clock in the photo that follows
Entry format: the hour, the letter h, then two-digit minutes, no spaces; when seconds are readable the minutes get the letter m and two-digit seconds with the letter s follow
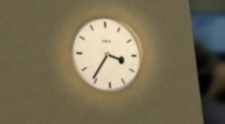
3h36
